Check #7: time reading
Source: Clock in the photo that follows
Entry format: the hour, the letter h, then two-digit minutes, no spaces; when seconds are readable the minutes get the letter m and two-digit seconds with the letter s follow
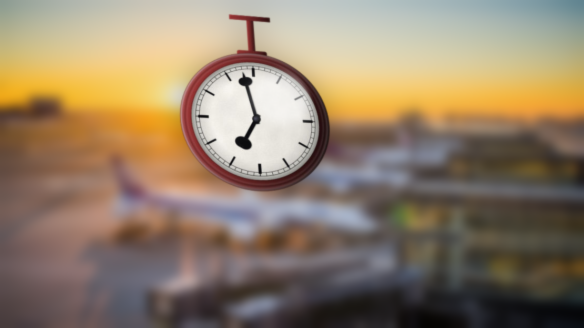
6h58
